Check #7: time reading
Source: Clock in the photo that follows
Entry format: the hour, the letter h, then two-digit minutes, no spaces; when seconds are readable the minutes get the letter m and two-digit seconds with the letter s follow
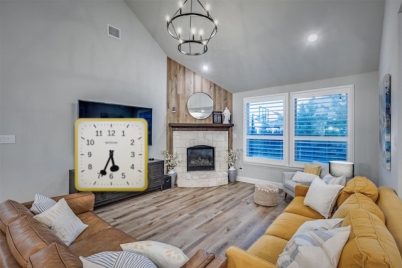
5h34
